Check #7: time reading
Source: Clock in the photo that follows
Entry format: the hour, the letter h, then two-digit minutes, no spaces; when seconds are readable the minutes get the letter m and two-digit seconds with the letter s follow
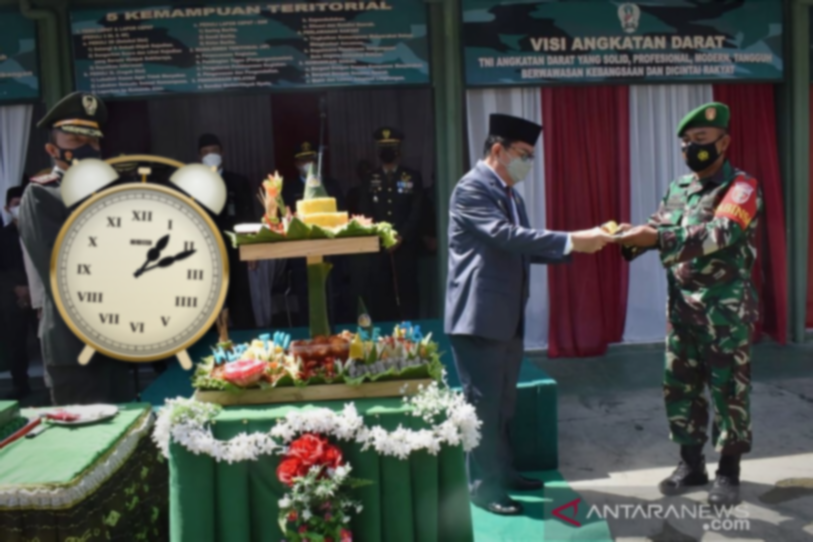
1h11
